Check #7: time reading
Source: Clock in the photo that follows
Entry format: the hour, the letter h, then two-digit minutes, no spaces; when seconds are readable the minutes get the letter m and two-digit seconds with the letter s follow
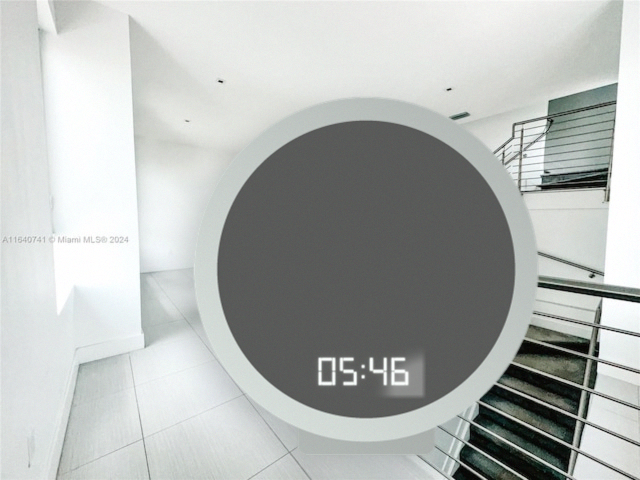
5h46
